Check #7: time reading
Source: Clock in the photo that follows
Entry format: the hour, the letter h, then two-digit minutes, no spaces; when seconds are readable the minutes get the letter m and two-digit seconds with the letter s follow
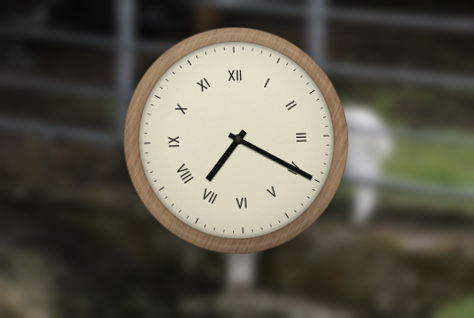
7h20
